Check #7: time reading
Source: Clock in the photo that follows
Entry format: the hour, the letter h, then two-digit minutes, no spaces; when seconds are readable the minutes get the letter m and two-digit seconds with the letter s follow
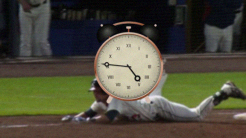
4h46
